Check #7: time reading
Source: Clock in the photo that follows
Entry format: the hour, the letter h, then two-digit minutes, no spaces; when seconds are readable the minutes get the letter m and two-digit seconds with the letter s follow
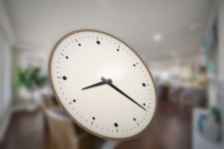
8h21
